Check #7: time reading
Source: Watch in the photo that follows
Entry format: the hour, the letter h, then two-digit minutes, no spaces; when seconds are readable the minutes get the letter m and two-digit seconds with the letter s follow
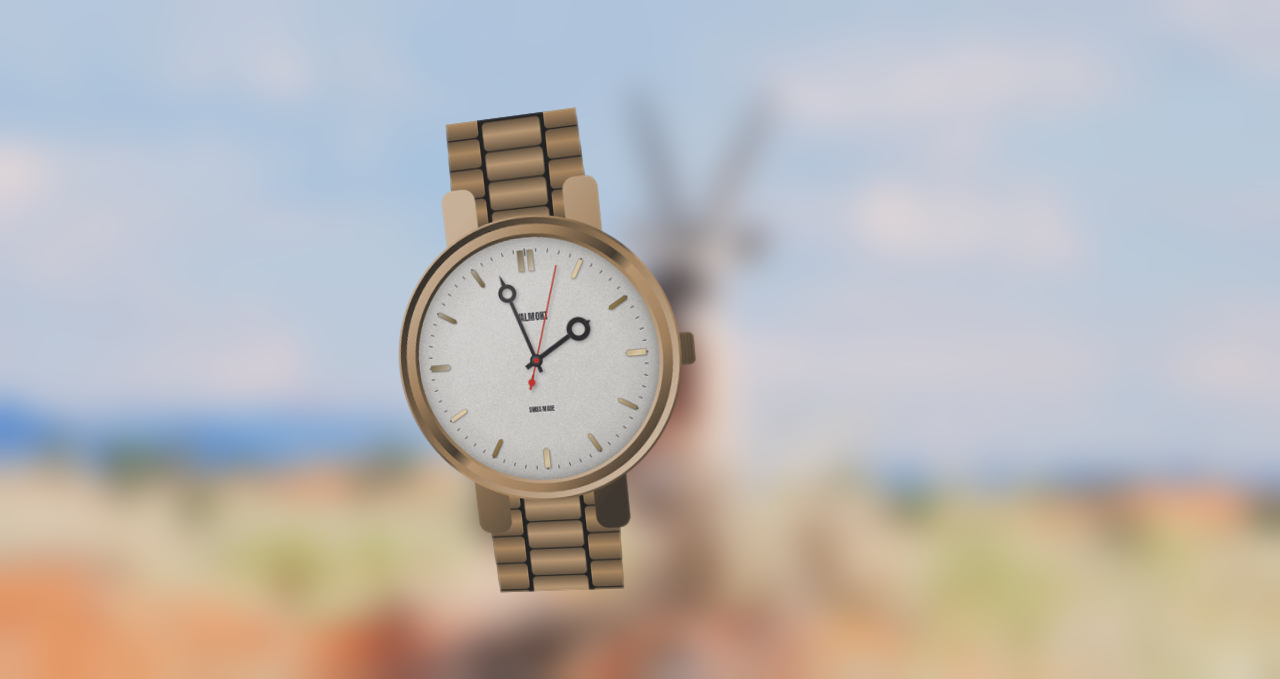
1h57m03s
